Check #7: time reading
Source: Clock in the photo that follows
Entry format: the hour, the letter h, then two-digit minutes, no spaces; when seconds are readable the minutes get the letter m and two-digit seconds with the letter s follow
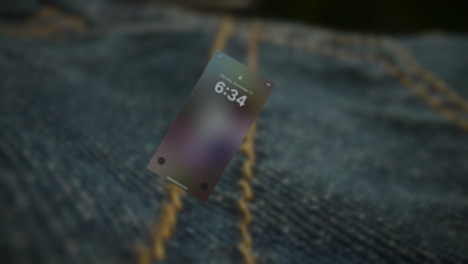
6h34
